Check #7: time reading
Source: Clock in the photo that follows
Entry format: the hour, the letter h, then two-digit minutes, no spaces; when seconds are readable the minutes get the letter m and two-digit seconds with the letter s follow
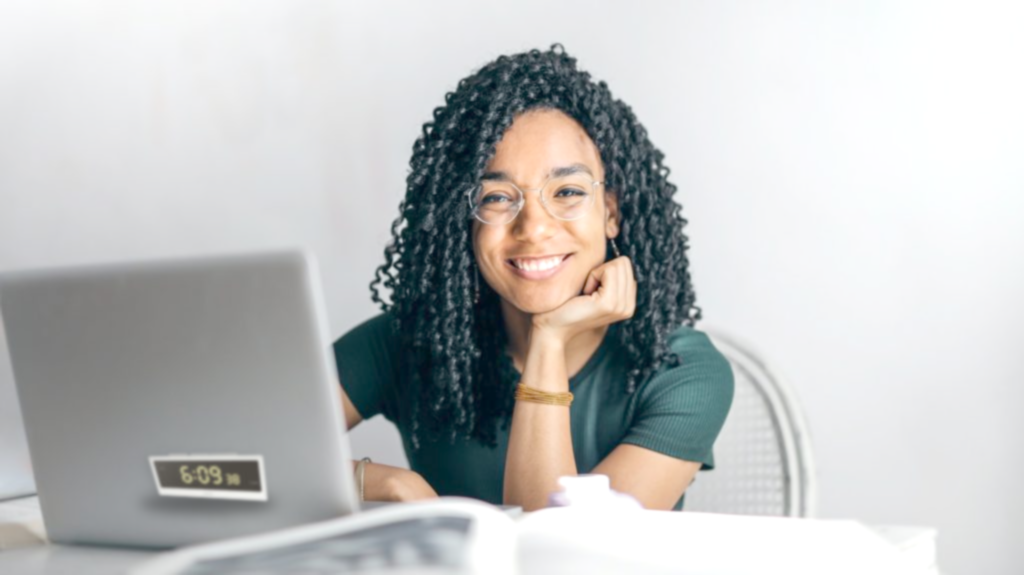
6h09
